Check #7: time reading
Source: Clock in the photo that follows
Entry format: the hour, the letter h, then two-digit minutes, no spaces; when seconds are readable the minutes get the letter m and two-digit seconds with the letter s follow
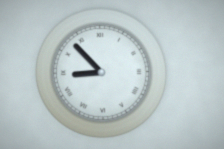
8h53
